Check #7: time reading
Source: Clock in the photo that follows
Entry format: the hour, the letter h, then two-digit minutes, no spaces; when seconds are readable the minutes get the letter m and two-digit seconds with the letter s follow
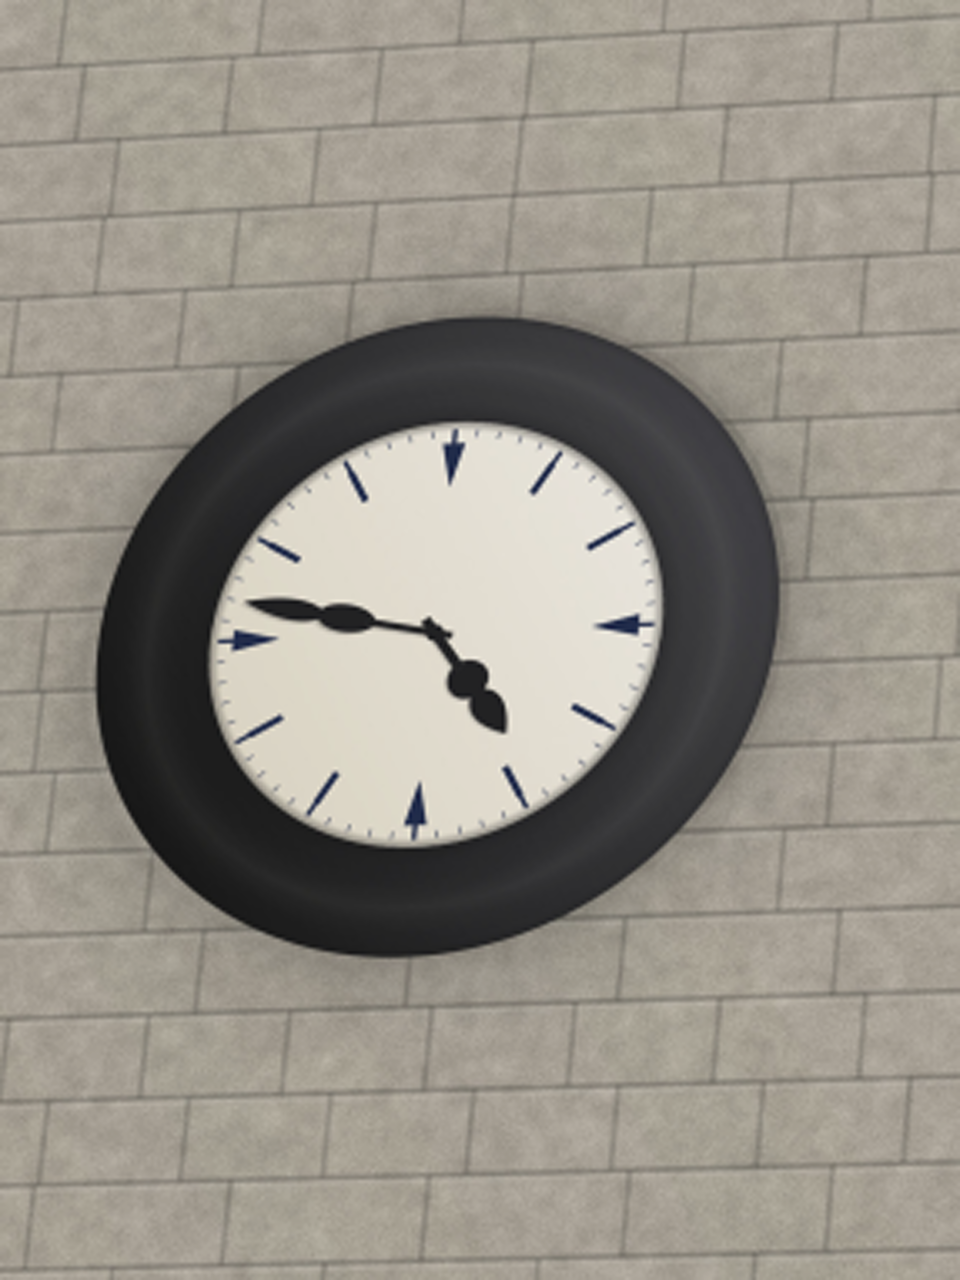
4h47
